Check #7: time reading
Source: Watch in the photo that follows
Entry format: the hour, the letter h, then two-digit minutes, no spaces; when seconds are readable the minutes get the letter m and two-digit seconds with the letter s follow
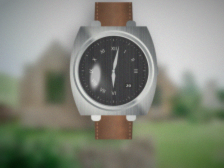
6h02
